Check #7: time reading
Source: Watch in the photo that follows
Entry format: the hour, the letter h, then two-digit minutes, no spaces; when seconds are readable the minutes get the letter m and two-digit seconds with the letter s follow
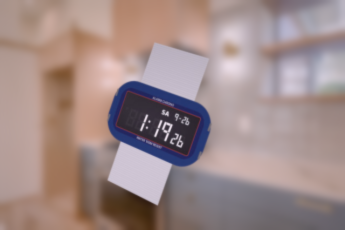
1h19m26s
